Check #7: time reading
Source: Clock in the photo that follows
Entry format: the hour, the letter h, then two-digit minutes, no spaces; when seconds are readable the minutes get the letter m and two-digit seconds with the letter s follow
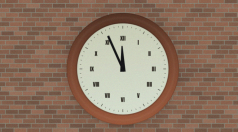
11h56
